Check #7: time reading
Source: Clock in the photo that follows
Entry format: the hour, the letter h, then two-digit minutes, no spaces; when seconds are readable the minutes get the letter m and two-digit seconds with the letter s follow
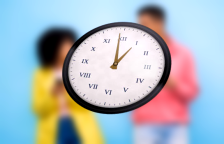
12h59
